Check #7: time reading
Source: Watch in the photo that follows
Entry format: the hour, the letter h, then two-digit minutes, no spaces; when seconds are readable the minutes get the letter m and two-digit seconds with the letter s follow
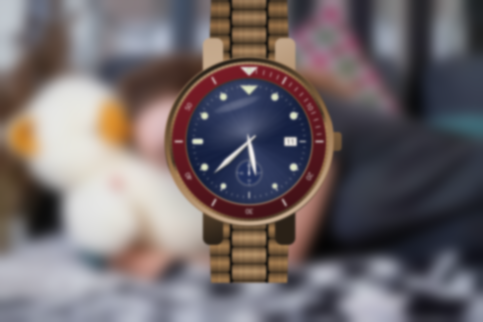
5h38
